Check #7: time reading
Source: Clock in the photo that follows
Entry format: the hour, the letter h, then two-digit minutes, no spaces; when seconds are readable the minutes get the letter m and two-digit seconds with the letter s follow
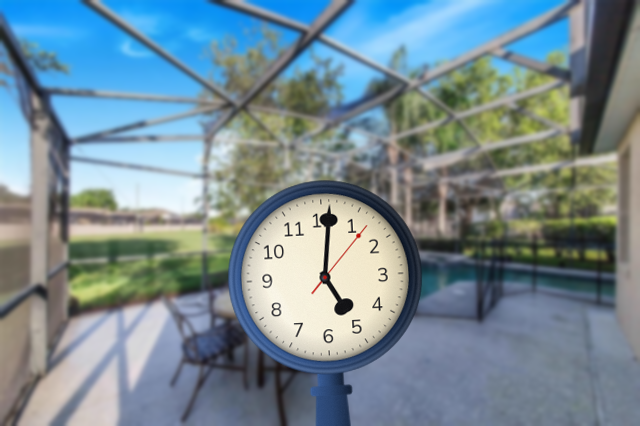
5h01m07s
